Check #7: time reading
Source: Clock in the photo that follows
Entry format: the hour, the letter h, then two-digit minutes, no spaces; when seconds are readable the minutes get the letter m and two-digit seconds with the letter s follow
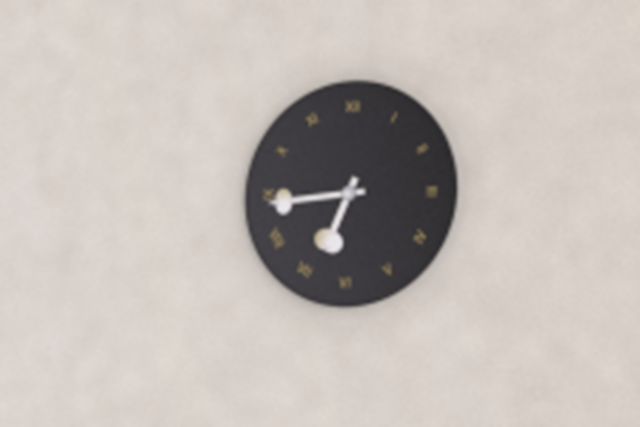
6h44
